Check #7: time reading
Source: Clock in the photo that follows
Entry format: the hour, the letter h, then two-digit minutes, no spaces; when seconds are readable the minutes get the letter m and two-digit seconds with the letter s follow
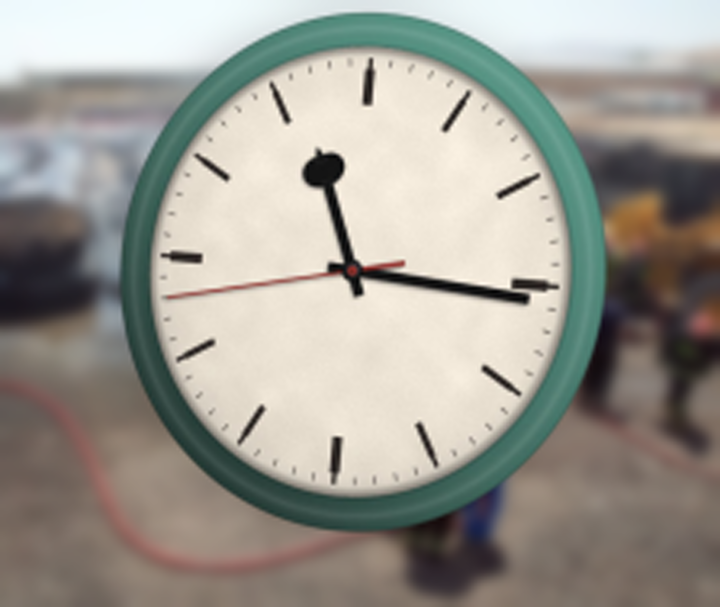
11h15m43s
